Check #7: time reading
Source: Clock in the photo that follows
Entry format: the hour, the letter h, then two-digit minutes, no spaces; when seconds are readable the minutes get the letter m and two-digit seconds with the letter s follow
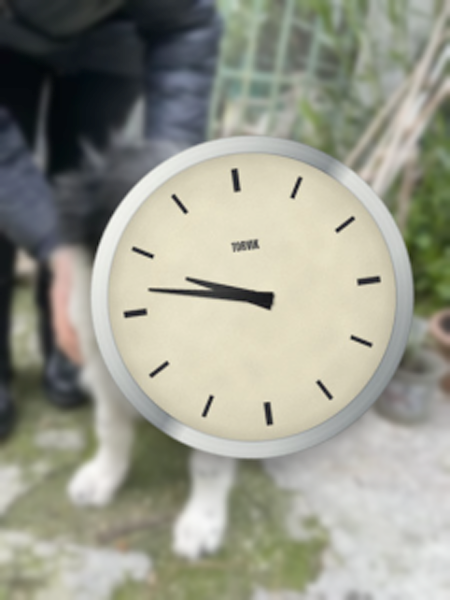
9h47
